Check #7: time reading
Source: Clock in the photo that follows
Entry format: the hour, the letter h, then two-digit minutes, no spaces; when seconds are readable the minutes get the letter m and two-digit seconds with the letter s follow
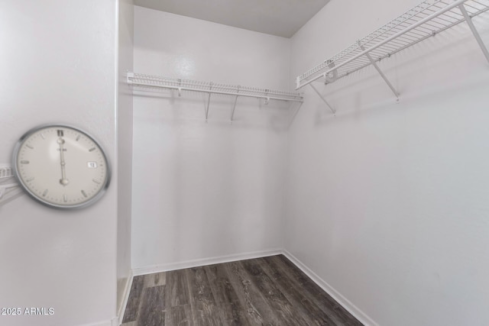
6h00
